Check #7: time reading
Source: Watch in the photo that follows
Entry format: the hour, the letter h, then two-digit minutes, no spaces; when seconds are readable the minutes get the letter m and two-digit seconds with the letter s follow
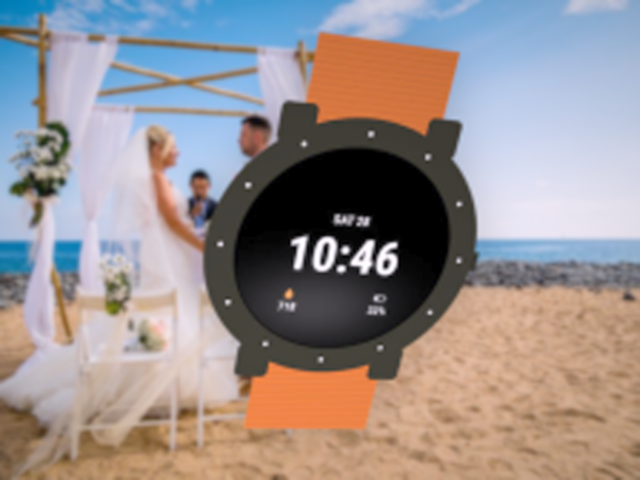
10h46
